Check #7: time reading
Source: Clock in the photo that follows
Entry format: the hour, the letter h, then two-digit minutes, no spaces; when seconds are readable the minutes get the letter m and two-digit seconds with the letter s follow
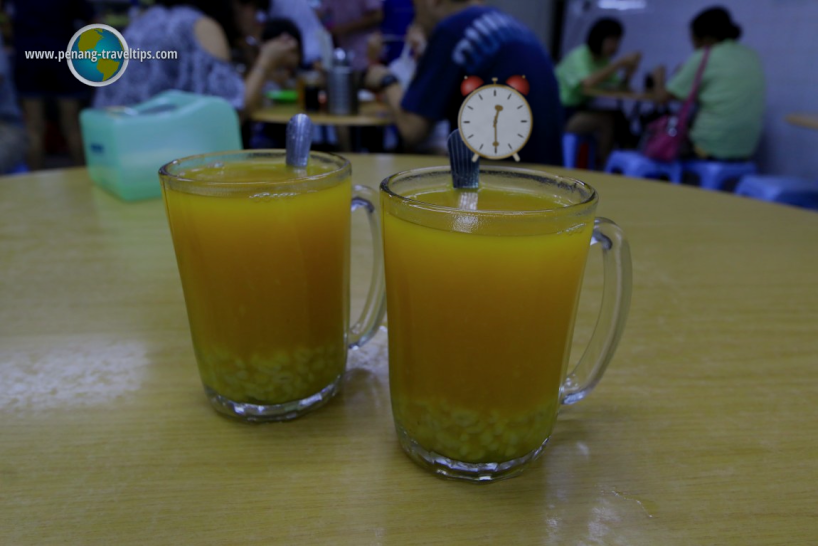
12h30
